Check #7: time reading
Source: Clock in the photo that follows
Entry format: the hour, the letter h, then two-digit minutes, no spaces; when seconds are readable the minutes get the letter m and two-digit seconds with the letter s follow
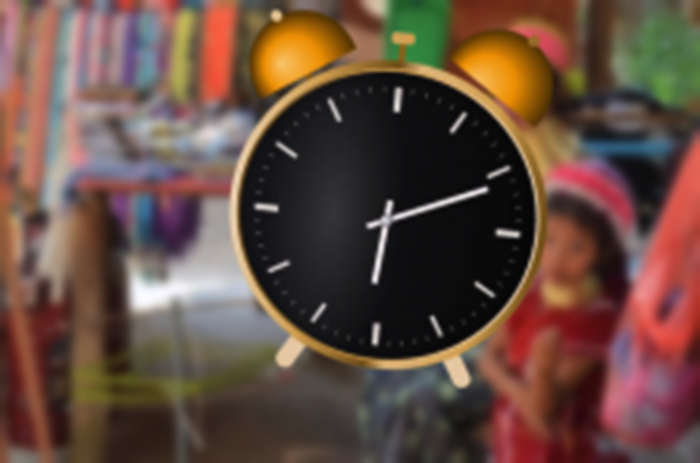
6h11
